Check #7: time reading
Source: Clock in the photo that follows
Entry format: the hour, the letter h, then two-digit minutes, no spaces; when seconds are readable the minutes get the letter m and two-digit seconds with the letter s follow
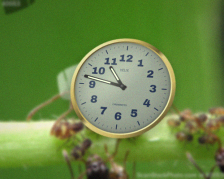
10h47
